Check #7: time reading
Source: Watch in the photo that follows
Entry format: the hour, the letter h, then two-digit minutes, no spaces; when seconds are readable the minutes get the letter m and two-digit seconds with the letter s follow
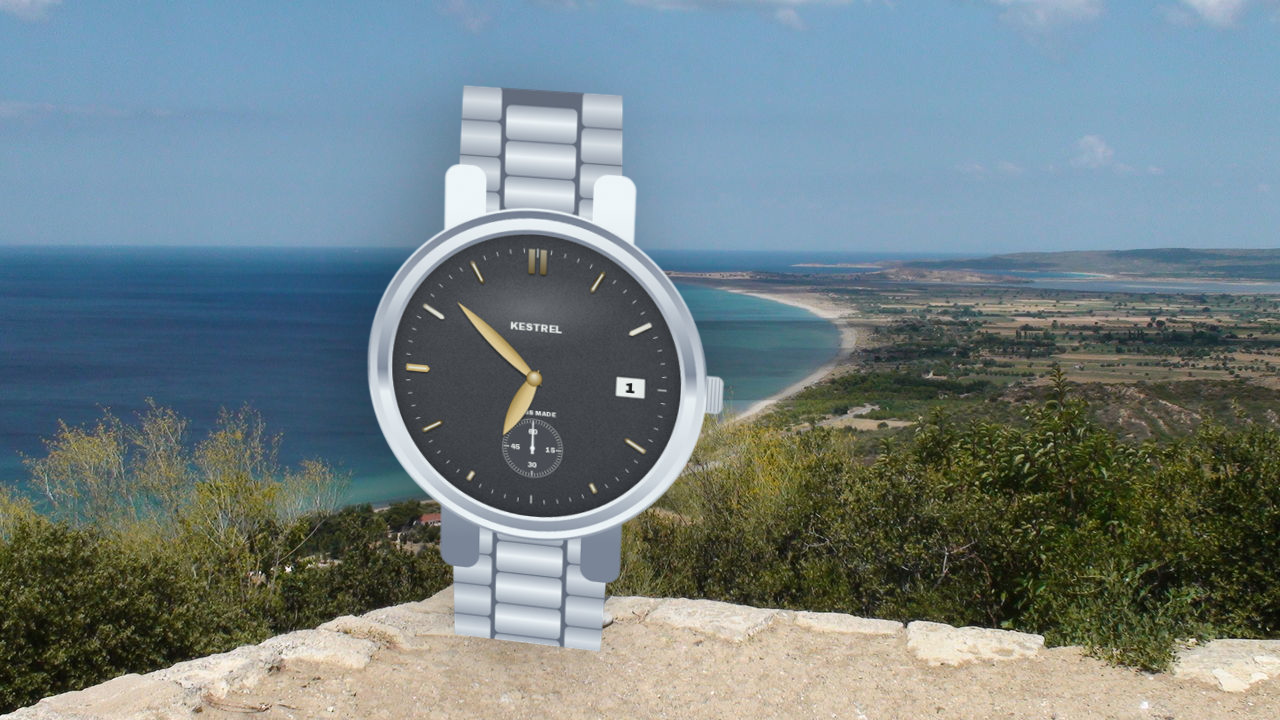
6h52
